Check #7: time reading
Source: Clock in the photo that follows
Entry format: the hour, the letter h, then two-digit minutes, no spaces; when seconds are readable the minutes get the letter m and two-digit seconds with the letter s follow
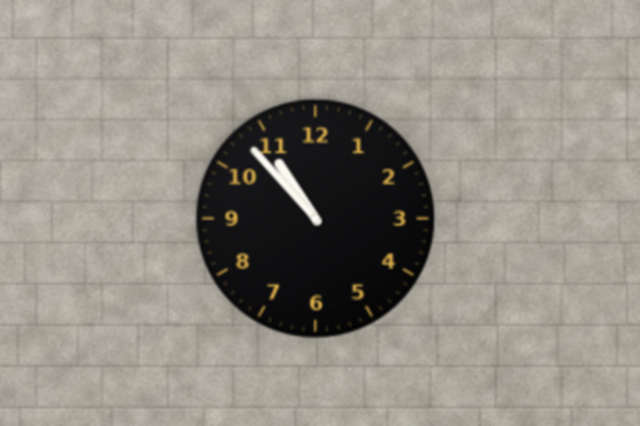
10h53
